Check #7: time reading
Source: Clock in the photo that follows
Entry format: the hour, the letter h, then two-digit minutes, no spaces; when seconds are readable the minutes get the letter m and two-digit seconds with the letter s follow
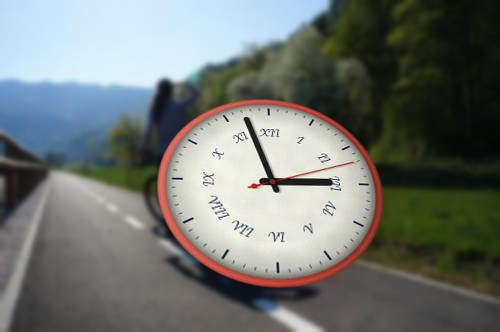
2h57m12s
